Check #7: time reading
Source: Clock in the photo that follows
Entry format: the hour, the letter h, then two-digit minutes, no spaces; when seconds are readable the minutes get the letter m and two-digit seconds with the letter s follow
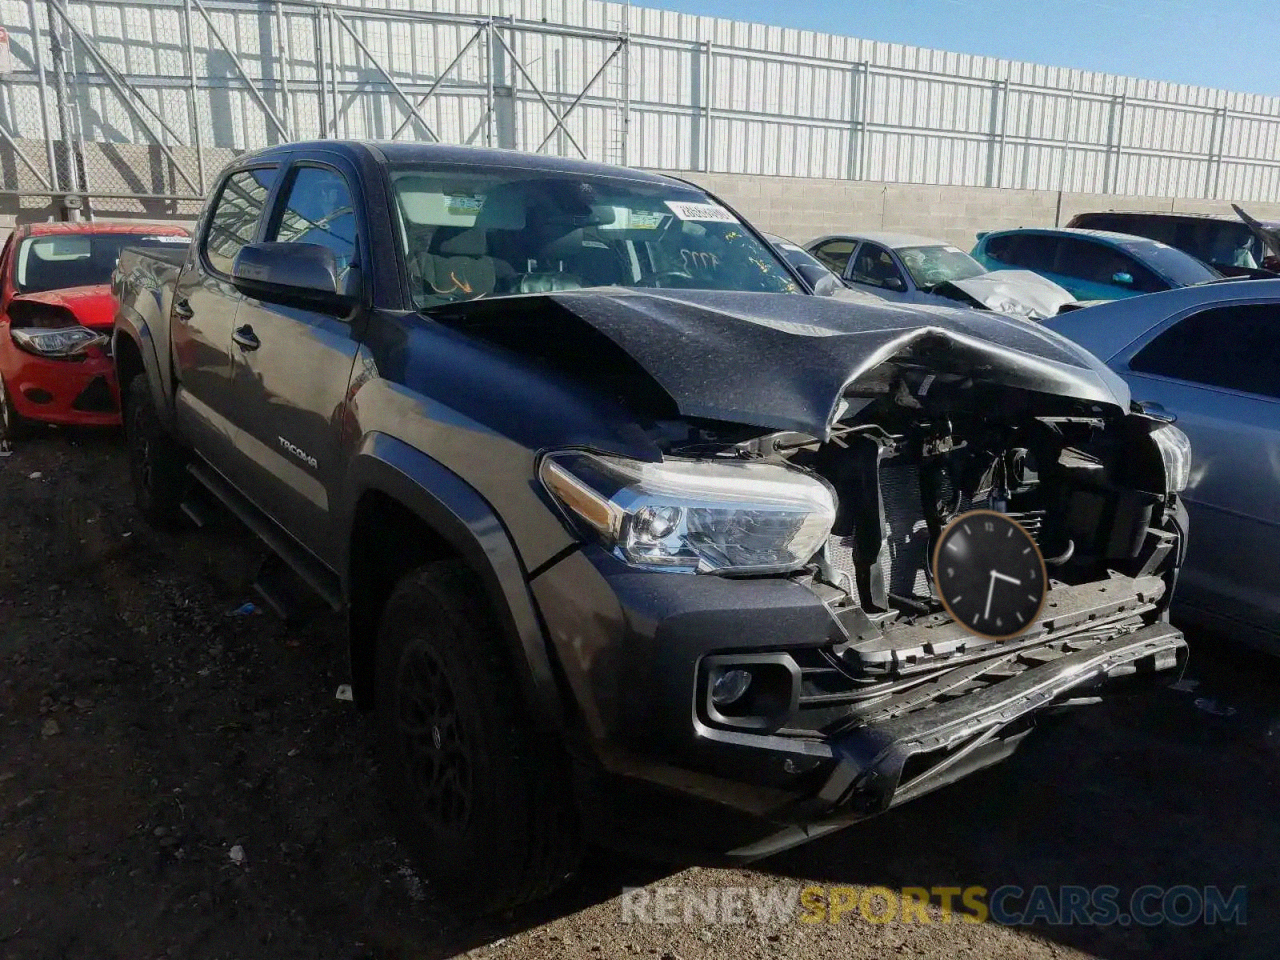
3h33
